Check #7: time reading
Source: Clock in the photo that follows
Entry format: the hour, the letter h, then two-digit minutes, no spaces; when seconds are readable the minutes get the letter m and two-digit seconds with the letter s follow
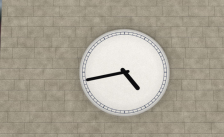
4h43
